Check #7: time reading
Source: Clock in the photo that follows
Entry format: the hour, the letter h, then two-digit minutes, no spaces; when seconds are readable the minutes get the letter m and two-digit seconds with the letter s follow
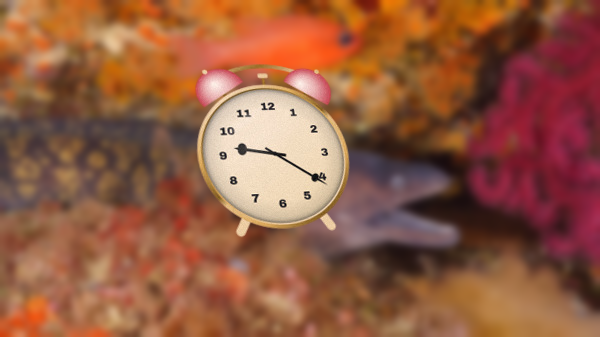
9h21
